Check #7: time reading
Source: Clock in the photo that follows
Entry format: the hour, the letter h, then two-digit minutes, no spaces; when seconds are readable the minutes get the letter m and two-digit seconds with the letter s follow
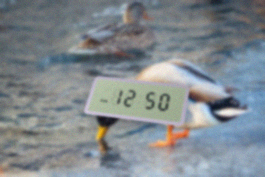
12h50
